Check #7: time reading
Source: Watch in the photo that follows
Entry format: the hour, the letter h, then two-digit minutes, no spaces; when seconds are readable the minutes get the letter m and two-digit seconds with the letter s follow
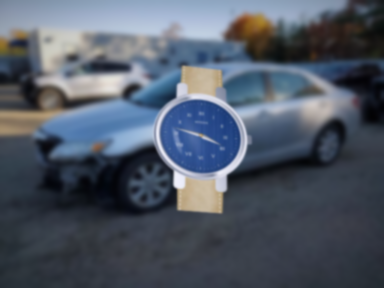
3h47
